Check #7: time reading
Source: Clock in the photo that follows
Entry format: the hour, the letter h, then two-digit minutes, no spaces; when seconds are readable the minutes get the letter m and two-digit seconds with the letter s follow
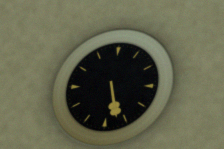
5h27
